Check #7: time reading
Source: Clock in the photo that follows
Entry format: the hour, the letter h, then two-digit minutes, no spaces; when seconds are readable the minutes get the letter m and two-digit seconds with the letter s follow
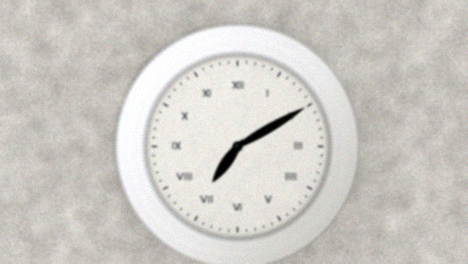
7h10
